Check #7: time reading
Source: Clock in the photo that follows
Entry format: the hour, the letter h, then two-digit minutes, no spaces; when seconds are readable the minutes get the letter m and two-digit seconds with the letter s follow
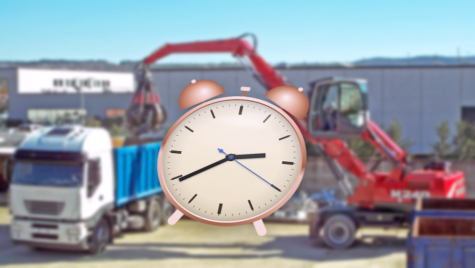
2h39m20s
